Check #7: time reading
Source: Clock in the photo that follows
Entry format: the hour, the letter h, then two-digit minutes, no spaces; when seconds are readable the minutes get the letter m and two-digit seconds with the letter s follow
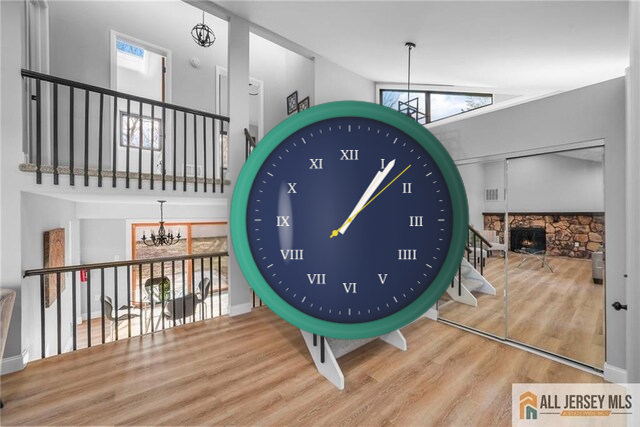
1h06m08s
